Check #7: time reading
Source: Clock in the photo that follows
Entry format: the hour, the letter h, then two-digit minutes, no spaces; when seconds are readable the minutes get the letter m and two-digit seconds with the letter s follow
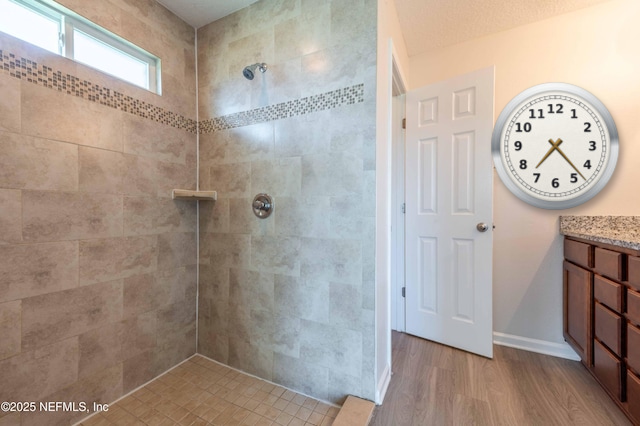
7h23
